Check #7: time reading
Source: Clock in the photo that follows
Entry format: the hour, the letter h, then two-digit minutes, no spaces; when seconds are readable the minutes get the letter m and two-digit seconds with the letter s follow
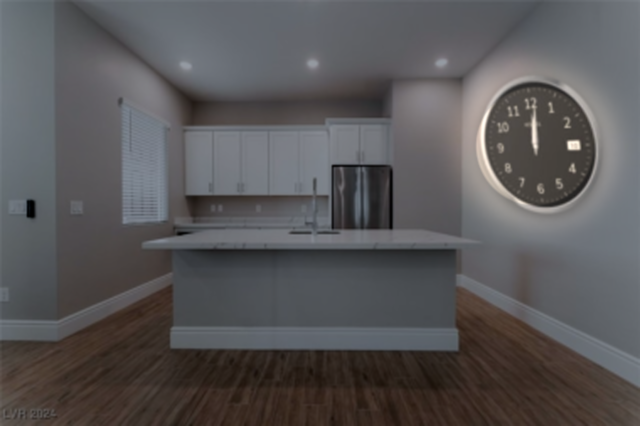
12h01
